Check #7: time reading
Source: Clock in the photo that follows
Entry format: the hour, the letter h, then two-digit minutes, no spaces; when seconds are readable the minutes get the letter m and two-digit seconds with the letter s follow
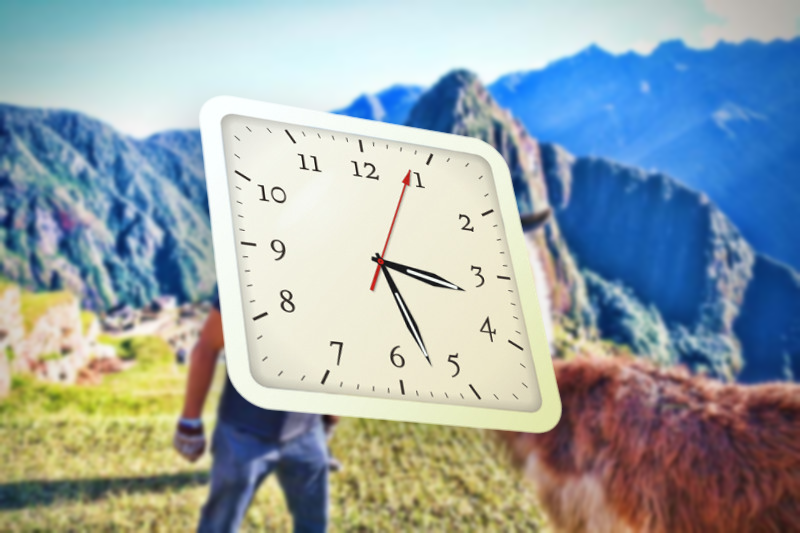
3h27m04s
